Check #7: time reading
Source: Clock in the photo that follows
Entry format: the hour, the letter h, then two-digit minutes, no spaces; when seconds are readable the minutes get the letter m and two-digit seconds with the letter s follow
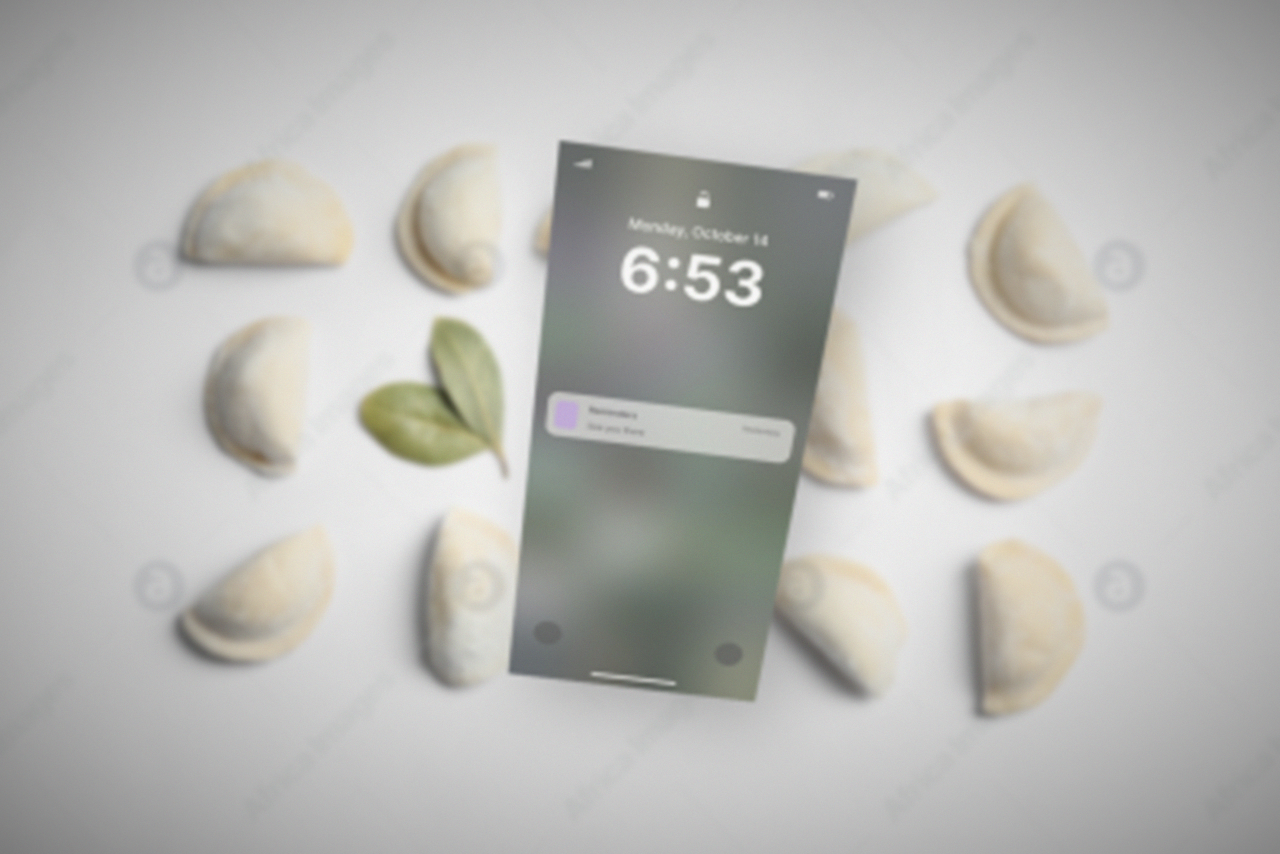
6h53
